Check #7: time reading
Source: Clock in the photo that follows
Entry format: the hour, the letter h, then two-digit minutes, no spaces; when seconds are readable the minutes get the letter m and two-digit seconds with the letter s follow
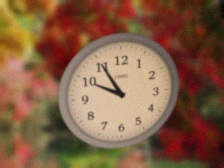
9h55
